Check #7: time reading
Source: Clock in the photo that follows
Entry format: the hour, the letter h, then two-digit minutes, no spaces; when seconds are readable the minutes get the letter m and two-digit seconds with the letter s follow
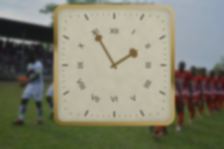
1h55
